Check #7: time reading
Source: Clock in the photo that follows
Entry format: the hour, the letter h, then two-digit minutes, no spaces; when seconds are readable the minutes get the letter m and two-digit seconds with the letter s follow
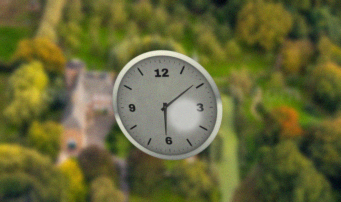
6h09
